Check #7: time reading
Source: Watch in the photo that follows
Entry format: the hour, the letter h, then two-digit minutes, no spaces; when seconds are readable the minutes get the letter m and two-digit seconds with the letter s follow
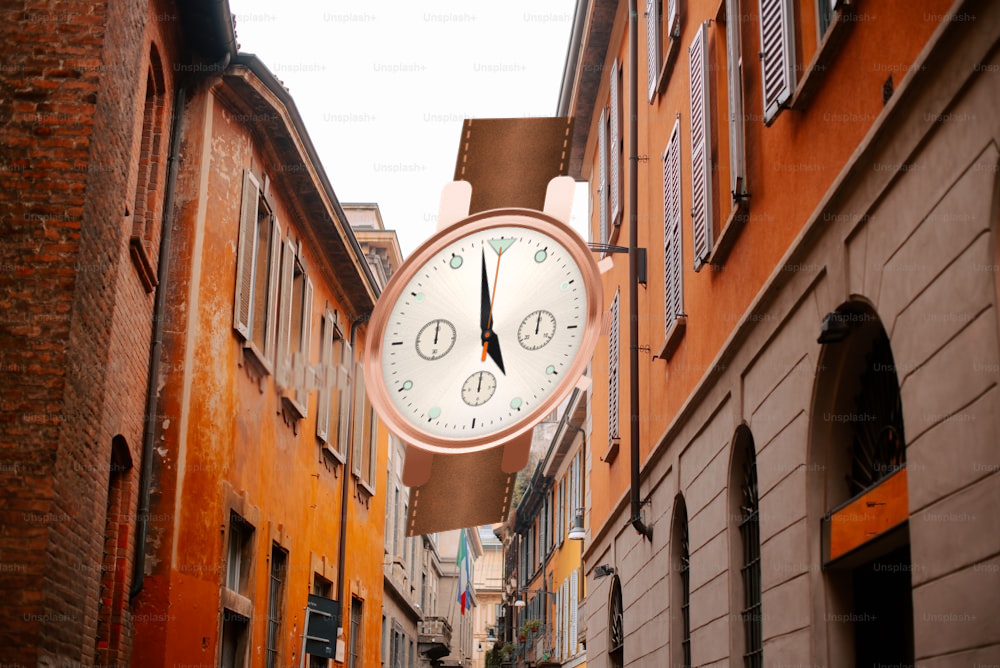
4h58
